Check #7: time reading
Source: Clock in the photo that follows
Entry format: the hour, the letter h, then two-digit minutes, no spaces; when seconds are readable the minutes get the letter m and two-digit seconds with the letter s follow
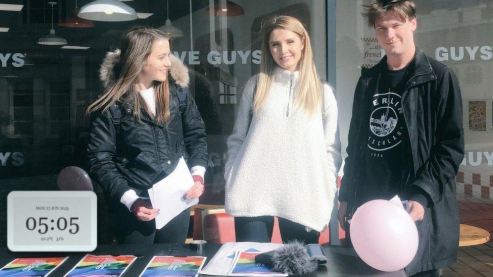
5h05
